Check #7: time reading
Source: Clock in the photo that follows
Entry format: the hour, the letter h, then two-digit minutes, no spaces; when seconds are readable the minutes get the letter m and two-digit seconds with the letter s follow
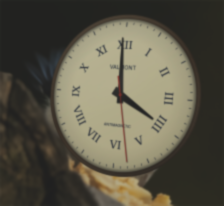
3h59m28s
